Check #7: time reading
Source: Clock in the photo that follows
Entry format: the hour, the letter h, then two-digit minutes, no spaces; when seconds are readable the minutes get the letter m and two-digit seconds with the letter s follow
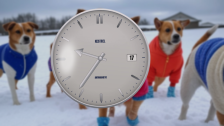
9h36
